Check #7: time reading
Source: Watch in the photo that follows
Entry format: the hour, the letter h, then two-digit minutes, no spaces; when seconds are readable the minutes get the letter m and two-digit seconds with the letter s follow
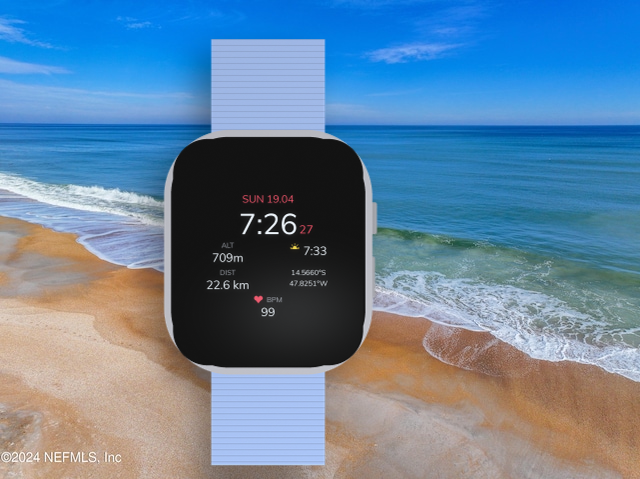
7h26m27s
